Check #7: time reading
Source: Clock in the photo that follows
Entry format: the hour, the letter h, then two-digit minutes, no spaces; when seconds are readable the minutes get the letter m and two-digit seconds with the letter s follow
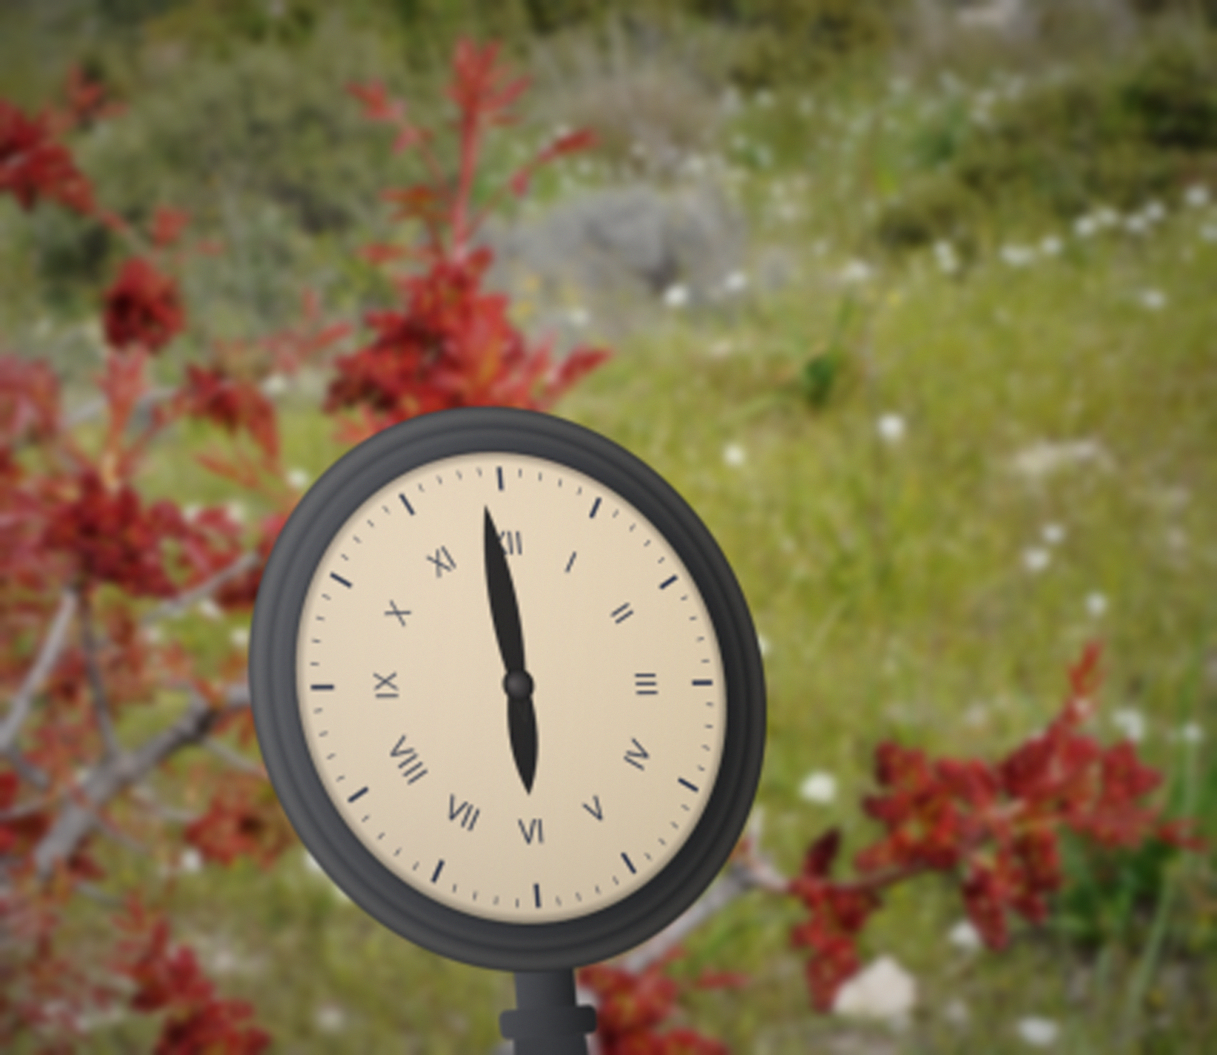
5h59
